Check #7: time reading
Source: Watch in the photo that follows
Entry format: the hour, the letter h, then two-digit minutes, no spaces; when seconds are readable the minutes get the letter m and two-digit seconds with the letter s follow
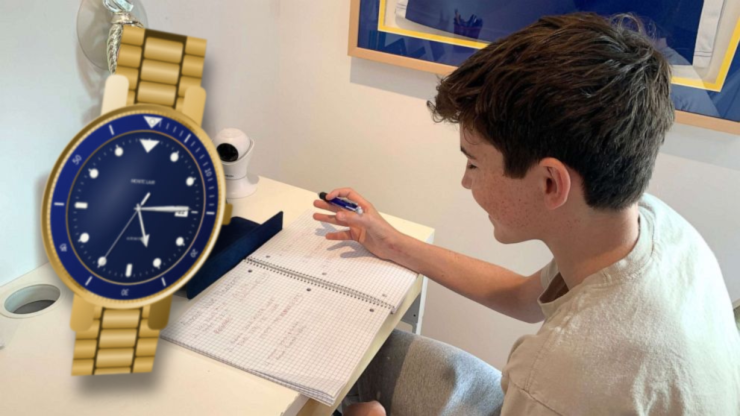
5h14m35s
